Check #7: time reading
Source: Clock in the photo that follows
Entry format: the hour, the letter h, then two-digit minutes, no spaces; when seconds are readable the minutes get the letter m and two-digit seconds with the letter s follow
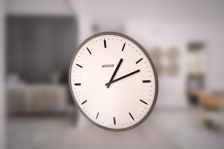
1h12
